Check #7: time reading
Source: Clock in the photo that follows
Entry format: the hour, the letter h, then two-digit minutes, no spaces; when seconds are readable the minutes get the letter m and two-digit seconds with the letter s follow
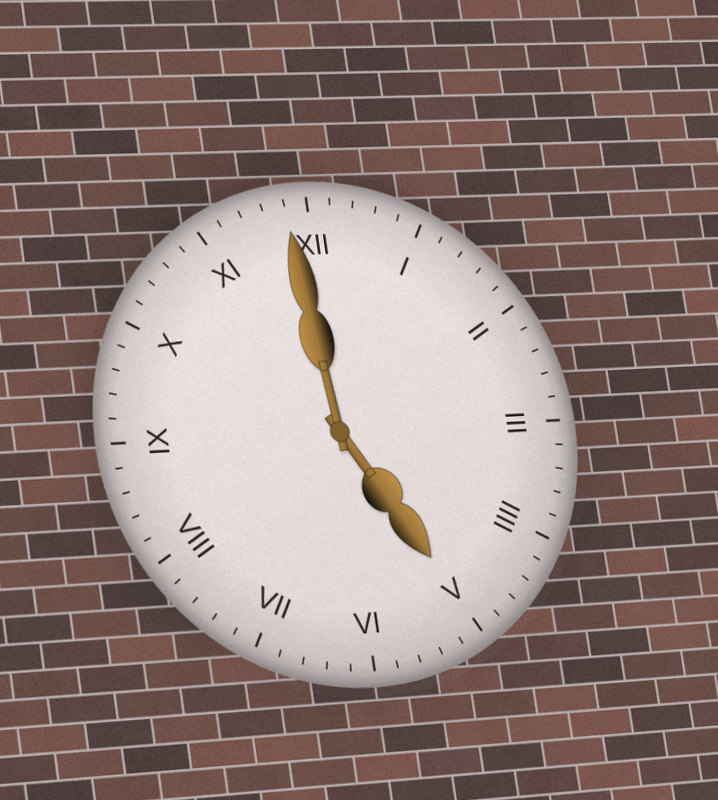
4h59
